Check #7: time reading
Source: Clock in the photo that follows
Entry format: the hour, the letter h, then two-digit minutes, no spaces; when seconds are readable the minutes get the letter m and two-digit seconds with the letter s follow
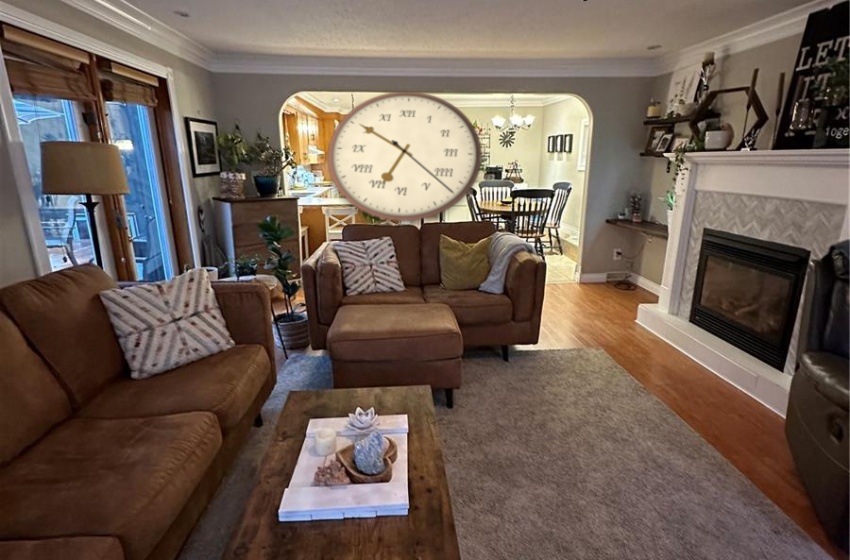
6h50m22s
